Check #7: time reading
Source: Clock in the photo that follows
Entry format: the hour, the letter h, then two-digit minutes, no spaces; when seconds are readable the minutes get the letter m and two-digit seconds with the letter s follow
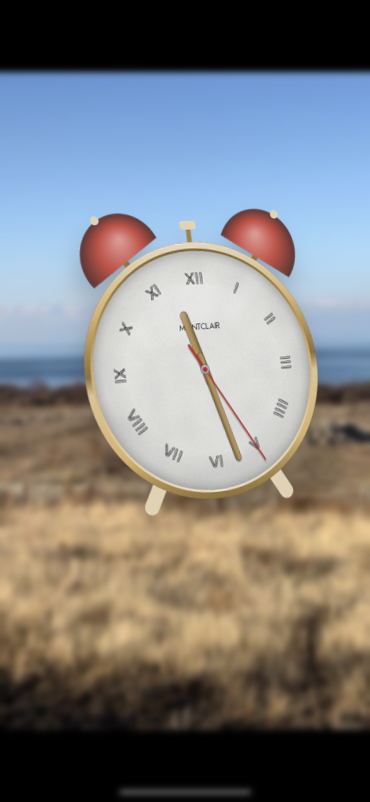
11h27m25s
